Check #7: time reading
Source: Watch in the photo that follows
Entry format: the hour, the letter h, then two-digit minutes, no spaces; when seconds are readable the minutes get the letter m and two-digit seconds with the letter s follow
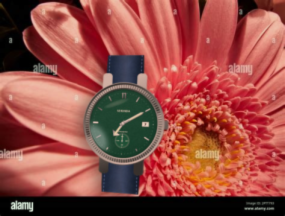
7h10
